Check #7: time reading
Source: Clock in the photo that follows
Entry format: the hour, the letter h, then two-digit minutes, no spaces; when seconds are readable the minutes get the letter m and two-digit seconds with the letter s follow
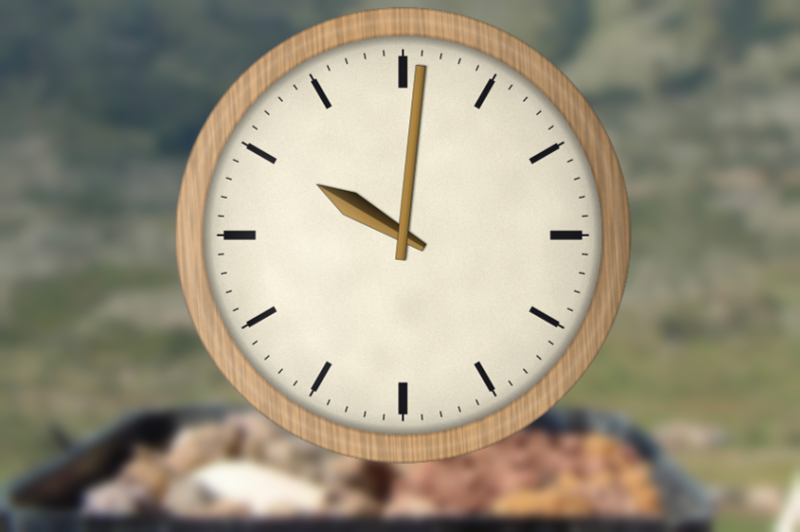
10h01
